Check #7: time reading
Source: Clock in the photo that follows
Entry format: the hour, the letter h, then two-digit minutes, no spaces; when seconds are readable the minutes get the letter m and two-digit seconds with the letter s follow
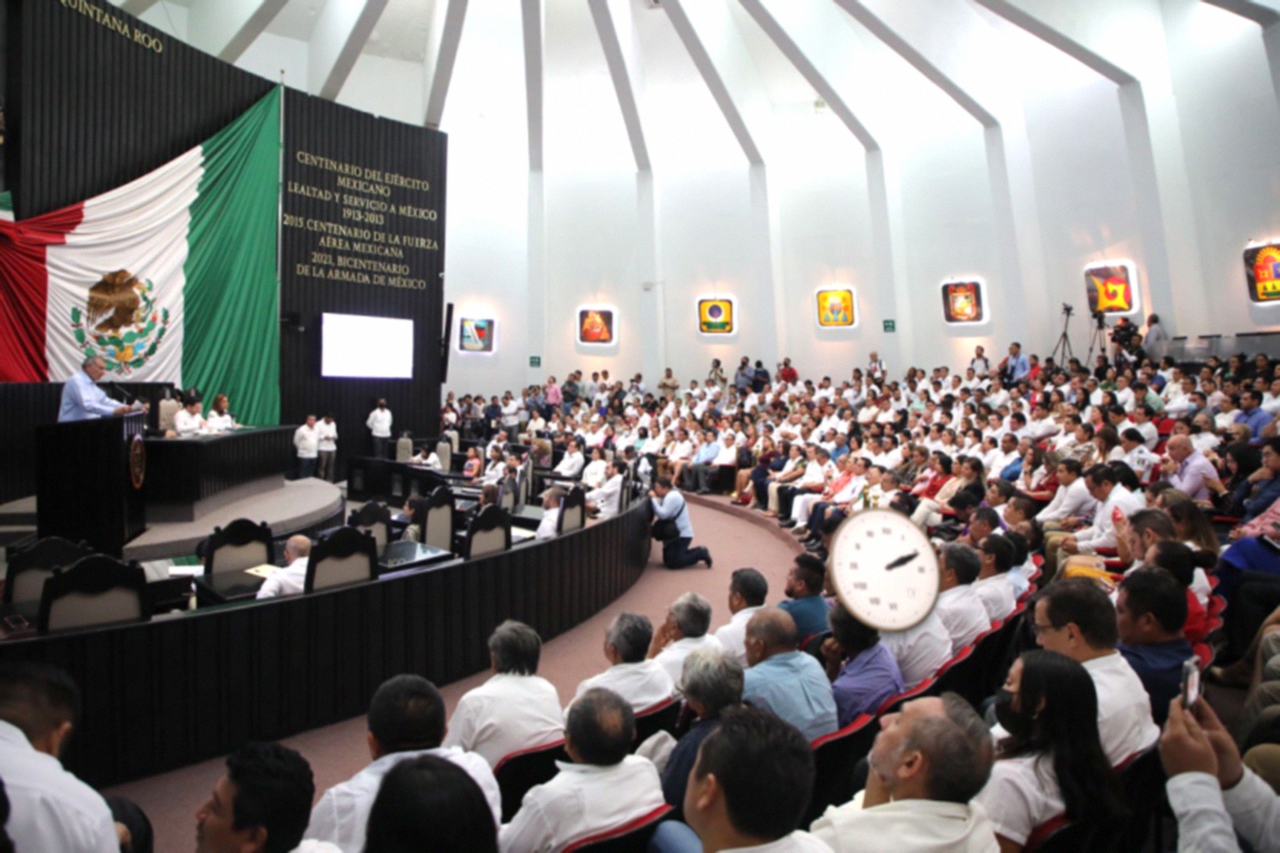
2h11
